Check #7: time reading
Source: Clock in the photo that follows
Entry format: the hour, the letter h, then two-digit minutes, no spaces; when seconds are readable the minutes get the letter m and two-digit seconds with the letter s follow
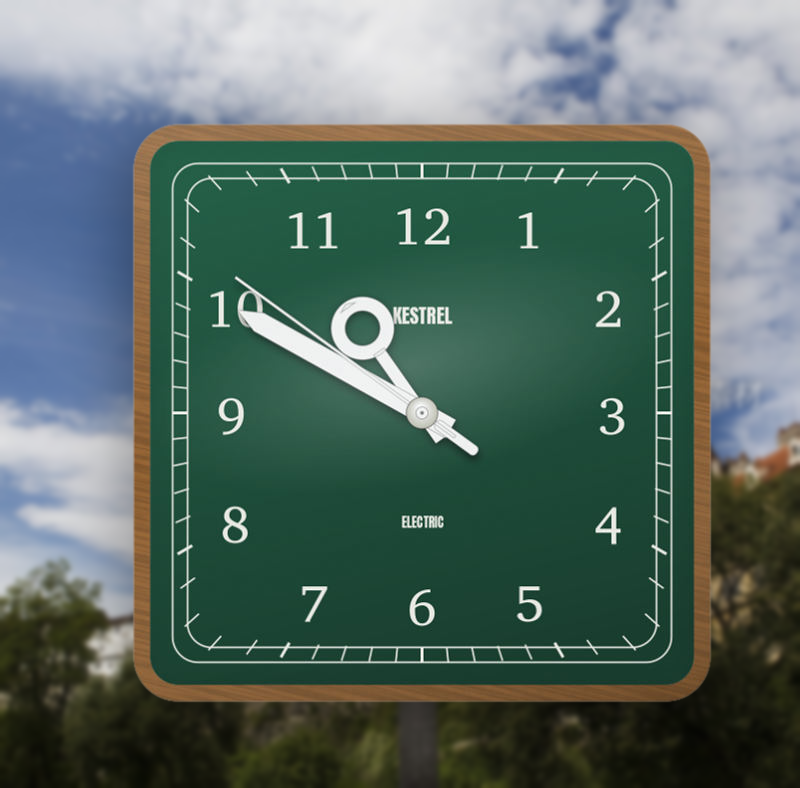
10h49m51s
